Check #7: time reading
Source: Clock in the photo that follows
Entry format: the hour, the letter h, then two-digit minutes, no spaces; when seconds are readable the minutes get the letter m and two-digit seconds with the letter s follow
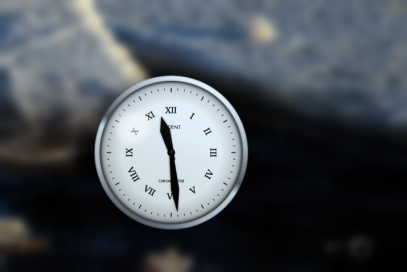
11h29
